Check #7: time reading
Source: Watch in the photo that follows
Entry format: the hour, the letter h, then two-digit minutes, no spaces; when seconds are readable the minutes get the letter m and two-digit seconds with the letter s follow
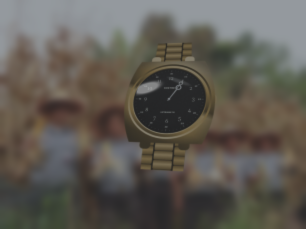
1h05
